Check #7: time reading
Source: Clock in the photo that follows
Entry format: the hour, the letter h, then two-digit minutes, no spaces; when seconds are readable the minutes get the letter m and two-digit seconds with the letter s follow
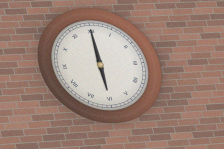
6h00
